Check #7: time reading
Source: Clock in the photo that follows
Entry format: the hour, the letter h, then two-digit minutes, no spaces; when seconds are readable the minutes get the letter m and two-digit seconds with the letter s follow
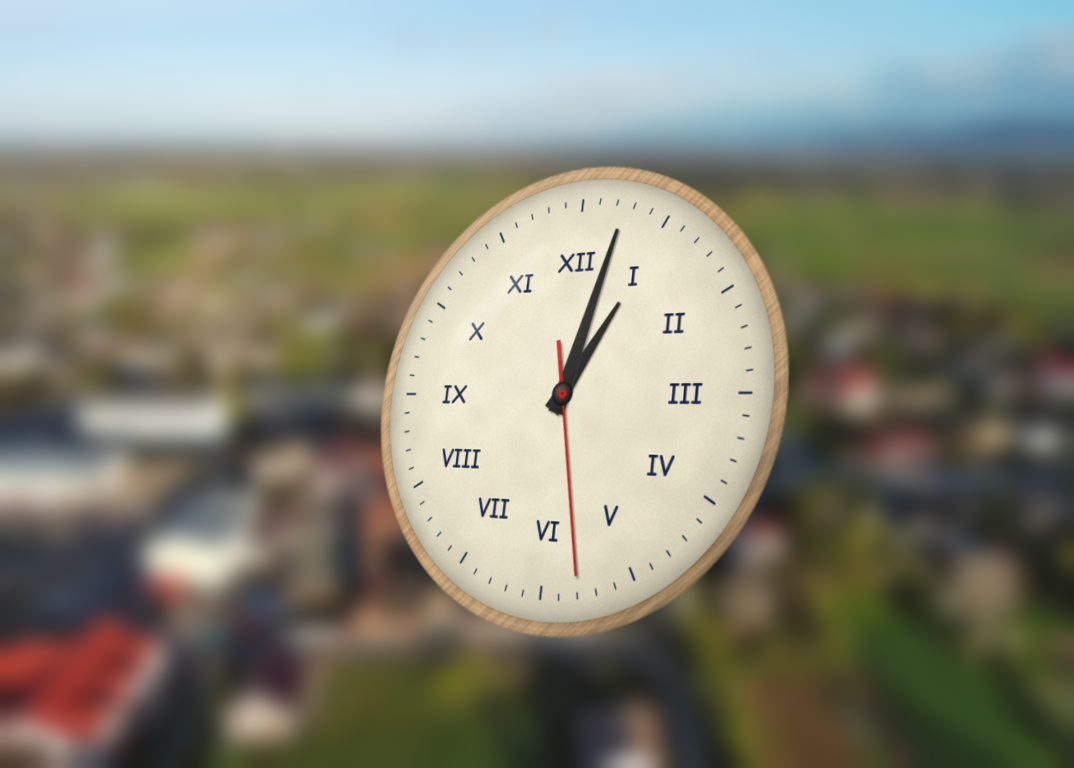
1h02m28s
